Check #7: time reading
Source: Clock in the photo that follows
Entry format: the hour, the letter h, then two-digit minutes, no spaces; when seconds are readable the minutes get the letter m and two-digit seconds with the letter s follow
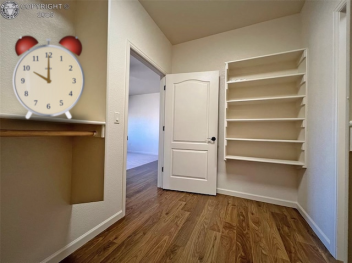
10h00
